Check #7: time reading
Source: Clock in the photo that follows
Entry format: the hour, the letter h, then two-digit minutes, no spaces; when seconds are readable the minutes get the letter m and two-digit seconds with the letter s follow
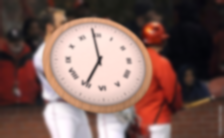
6h59
